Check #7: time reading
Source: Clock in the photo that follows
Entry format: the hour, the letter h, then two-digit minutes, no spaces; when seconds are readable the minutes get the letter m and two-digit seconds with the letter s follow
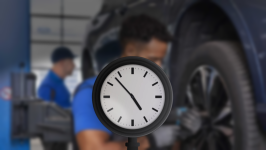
4h53
